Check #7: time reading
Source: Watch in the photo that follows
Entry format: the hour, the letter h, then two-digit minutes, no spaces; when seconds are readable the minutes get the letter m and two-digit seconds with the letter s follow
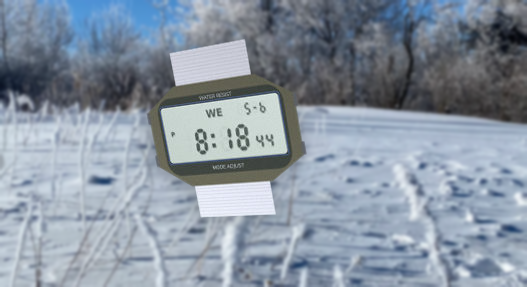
8h18m44s
